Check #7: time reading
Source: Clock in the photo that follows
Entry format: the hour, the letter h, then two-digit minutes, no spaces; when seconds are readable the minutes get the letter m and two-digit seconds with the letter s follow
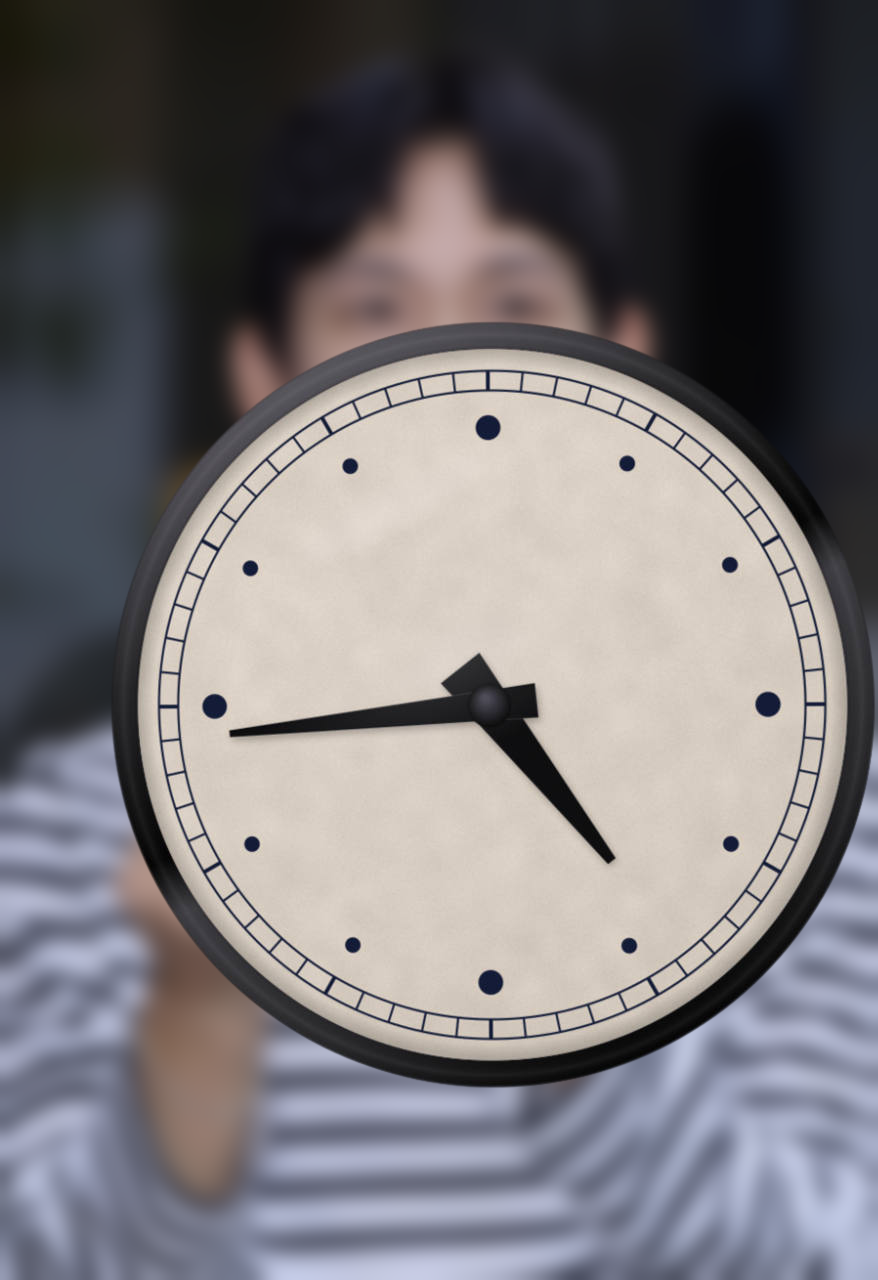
4h44
